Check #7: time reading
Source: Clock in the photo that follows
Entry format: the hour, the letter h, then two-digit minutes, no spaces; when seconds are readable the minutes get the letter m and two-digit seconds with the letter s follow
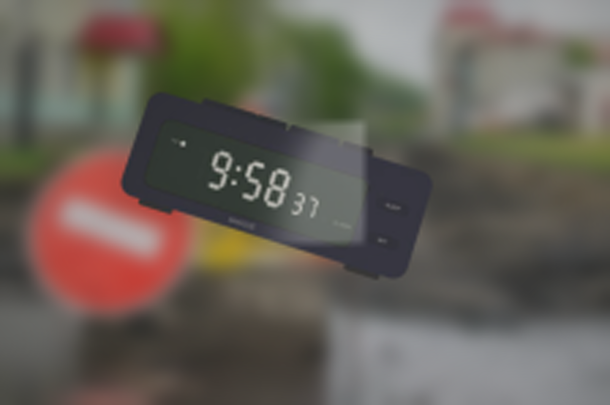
9h58m37s
